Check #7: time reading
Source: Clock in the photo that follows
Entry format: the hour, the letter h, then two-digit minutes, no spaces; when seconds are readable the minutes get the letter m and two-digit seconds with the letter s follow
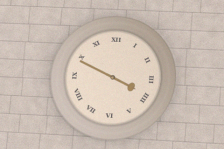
3h49
